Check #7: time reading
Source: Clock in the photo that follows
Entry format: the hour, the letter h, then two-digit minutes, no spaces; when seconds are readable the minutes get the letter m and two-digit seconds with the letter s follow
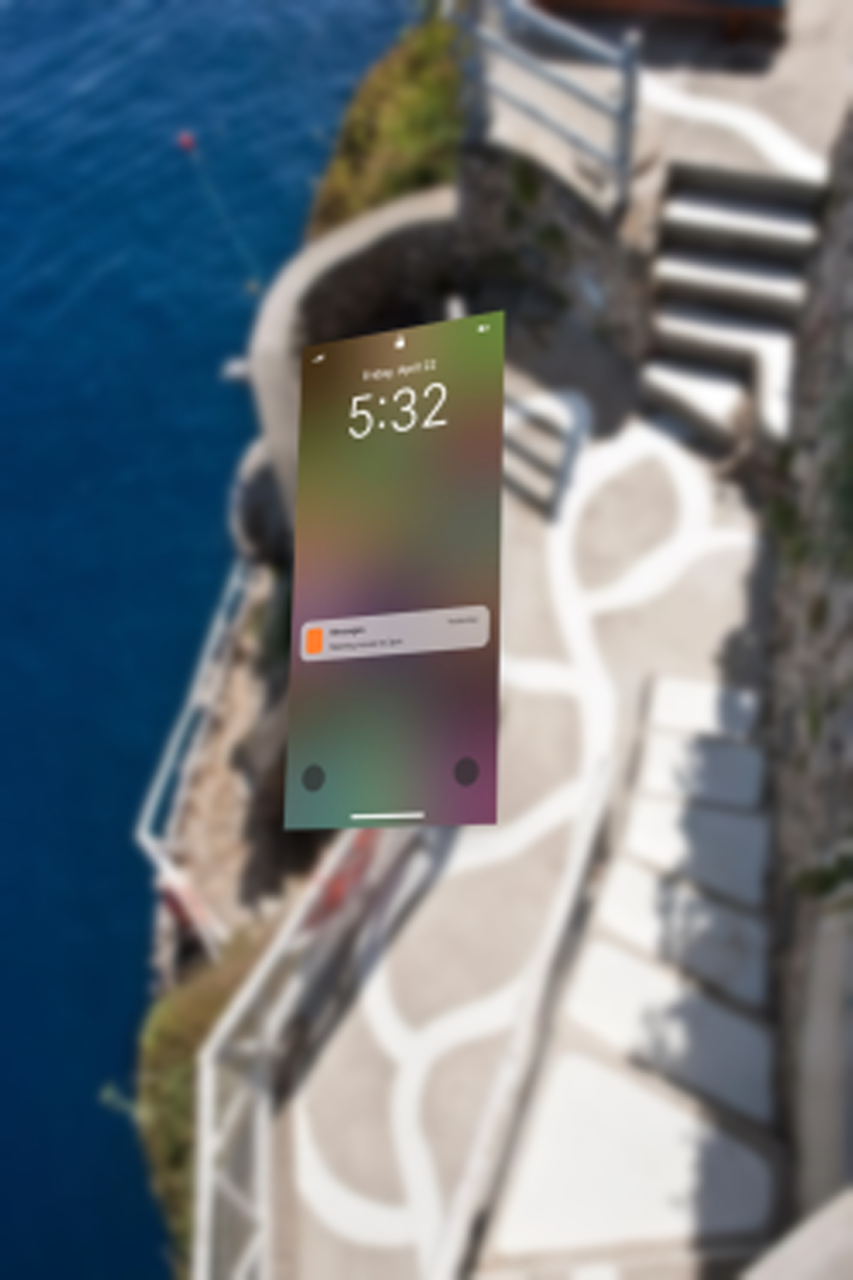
5h32
